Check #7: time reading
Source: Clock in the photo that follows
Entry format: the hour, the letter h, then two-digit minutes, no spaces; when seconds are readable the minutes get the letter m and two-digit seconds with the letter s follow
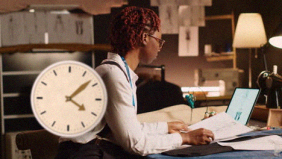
4h08
